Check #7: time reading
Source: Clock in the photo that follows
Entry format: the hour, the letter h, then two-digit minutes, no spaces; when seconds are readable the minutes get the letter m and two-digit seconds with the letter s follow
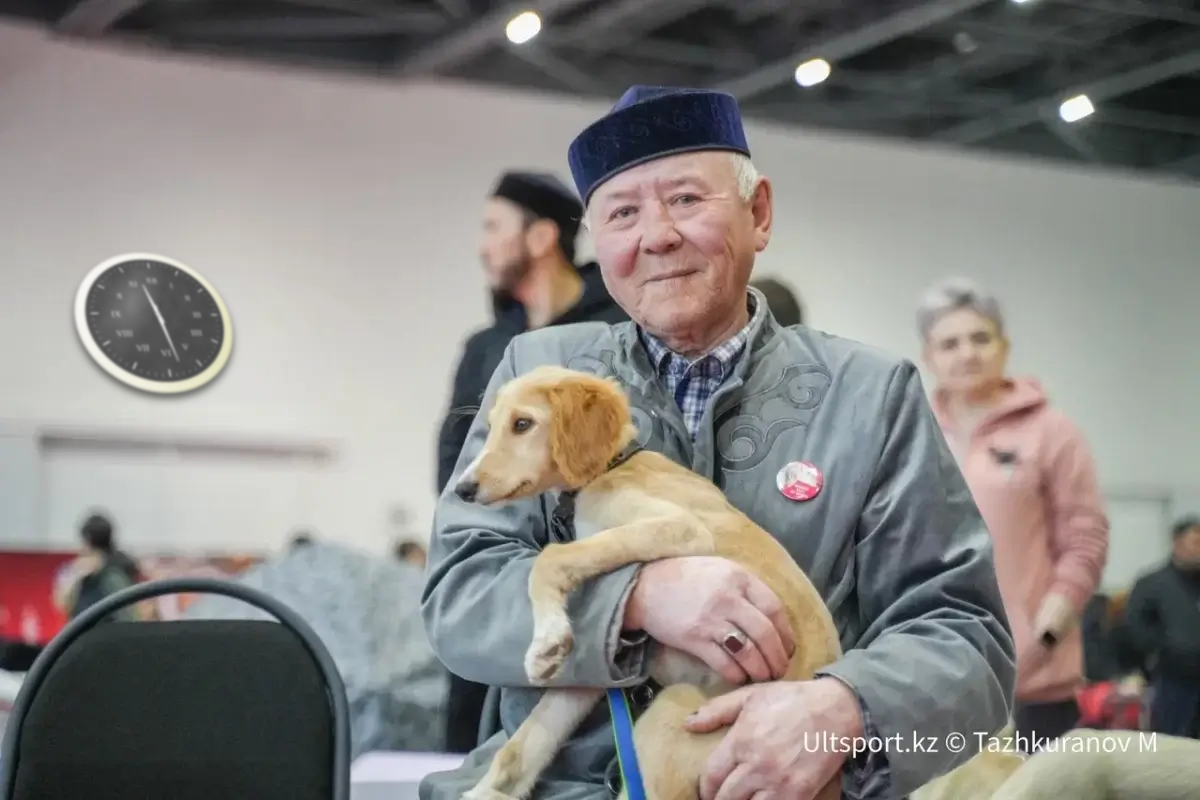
11h28
